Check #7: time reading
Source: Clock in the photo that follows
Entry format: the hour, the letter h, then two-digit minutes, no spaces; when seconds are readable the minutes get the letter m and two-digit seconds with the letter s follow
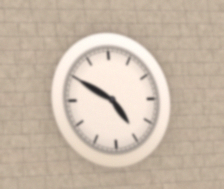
4h50
